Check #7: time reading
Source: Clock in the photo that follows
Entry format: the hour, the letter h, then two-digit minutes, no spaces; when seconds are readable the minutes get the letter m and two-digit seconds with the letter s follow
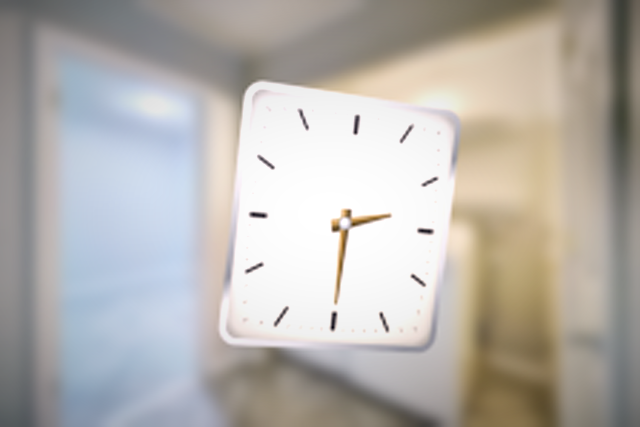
2h30
